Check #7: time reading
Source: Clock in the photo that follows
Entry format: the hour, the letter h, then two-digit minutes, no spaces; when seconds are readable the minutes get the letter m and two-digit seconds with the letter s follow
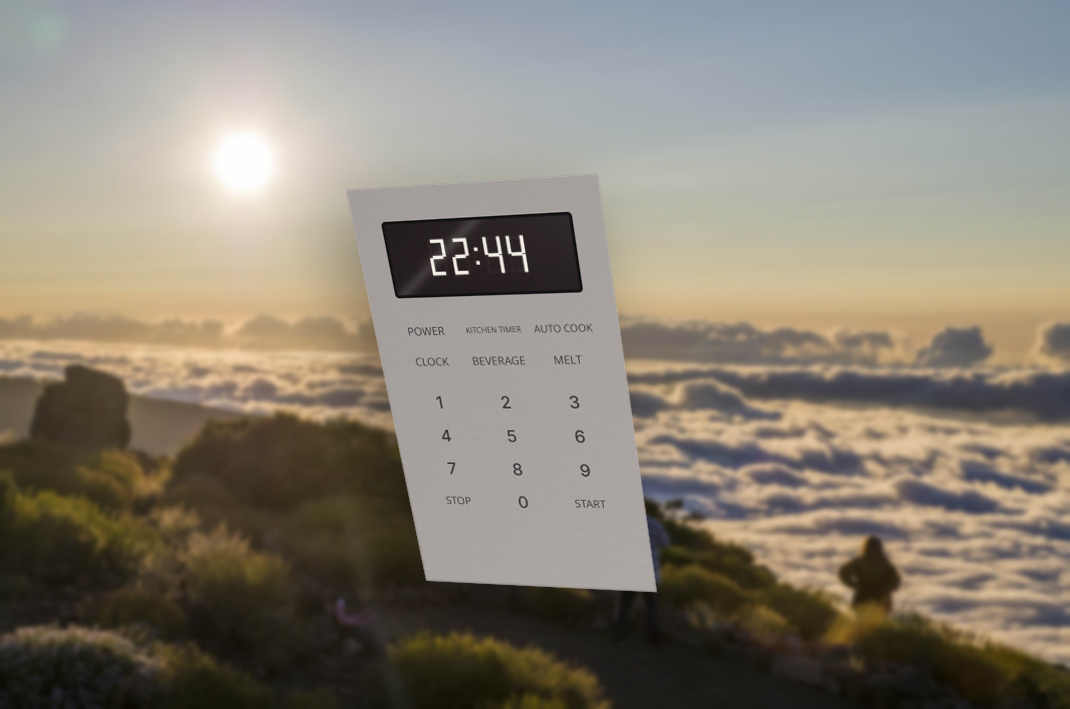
22h44
